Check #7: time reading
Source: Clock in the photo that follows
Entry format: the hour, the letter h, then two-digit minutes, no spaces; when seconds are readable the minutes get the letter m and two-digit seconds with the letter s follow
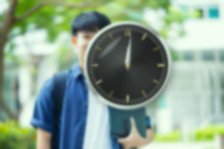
12h01
